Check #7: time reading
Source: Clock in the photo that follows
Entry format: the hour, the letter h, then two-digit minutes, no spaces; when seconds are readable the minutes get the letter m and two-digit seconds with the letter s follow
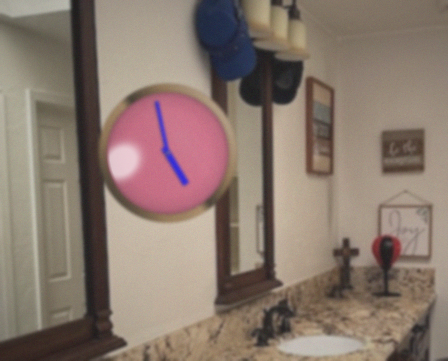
4h58
